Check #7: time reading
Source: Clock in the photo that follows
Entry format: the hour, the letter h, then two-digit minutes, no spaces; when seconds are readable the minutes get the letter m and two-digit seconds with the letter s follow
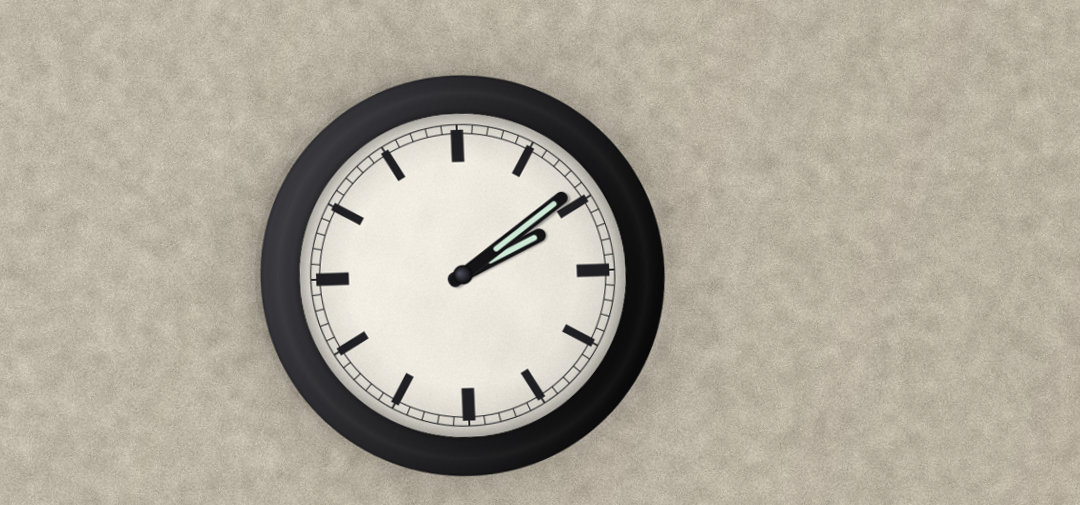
2h09
